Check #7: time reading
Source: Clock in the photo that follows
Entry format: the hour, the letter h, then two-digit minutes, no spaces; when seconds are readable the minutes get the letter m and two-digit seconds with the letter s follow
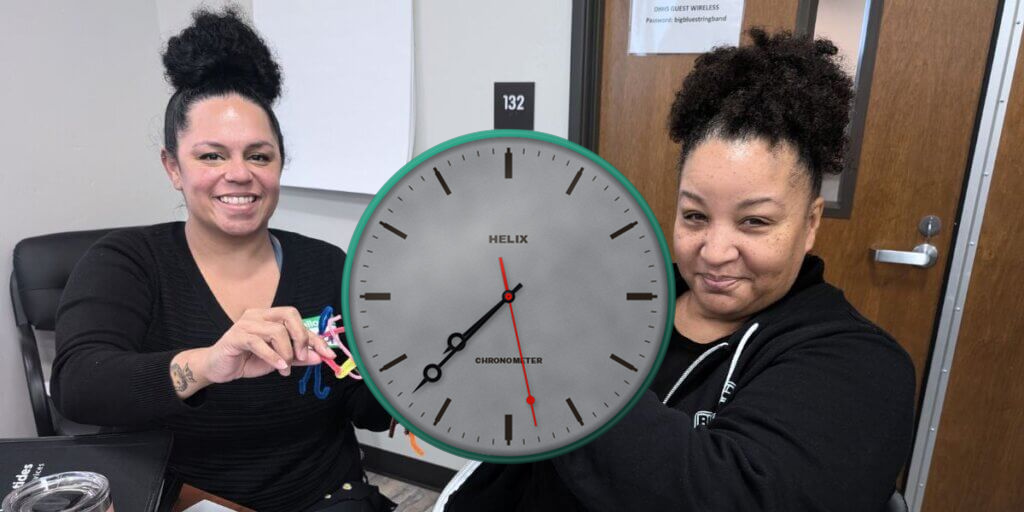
7h37m28s
